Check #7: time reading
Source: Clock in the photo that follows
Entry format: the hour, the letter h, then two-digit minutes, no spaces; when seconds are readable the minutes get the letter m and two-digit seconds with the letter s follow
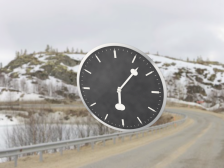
6h07
